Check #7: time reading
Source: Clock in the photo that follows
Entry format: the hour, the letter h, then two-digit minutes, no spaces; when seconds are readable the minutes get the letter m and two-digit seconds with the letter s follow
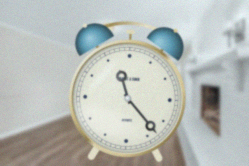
11h23
